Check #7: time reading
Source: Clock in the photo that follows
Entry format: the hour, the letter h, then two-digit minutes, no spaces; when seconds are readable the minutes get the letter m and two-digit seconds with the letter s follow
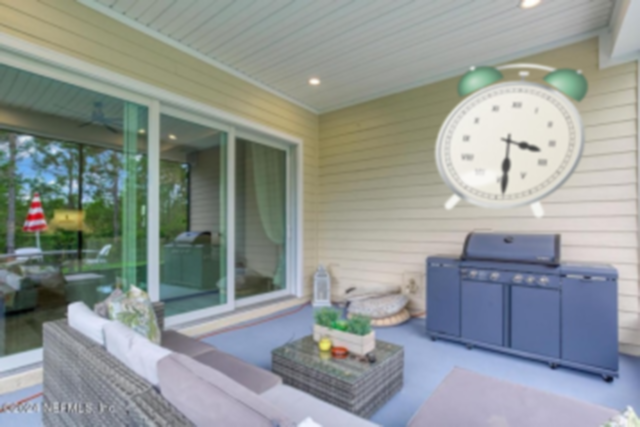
3h29
